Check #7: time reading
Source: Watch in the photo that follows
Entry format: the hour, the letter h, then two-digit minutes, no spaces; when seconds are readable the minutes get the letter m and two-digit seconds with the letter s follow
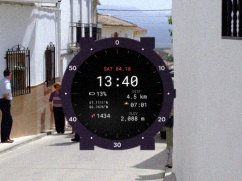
13h40
